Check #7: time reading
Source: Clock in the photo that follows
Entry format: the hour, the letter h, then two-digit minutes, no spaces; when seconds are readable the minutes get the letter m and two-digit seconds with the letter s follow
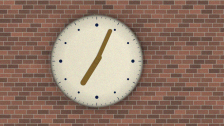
7h04
